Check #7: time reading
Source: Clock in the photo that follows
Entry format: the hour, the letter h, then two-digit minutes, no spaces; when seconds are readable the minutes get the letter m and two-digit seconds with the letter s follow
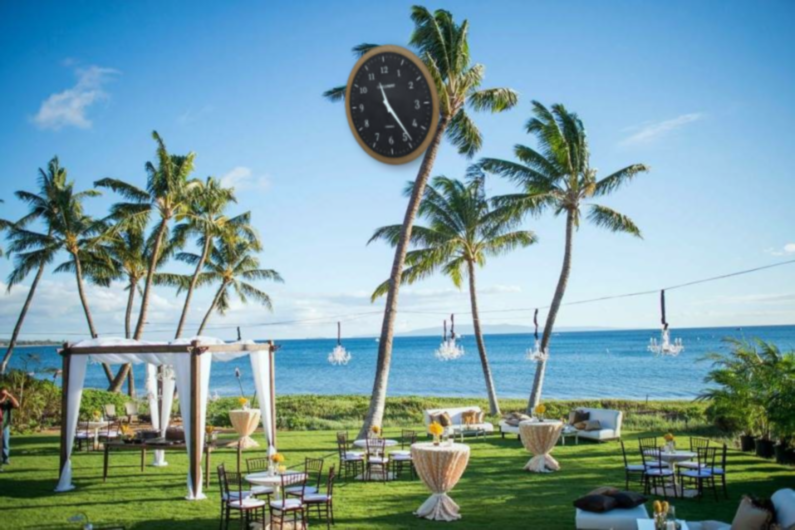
11h24
